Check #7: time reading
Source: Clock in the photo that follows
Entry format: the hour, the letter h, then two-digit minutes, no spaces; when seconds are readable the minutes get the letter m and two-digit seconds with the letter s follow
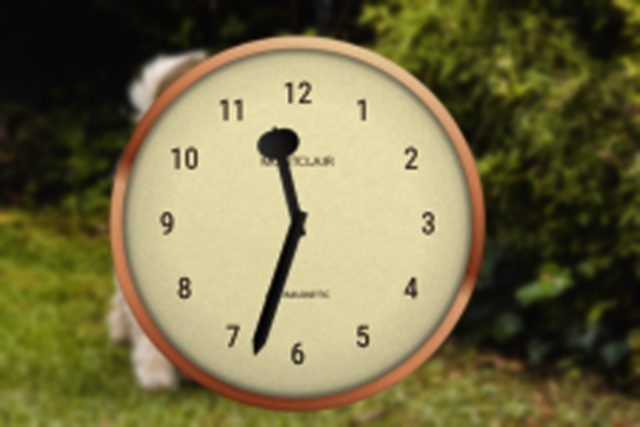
11h33
